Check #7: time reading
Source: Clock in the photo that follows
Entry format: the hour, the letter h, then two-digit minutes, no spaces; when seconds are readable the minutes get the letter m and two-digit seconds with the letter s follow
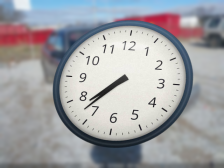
7h37
